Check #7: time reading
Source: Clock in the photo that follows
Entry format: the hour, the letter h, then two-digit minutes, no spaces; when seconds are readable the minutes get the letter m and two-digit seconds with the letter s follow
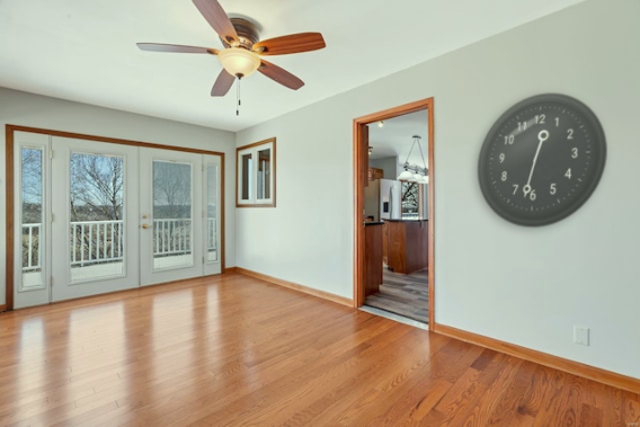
12h32
